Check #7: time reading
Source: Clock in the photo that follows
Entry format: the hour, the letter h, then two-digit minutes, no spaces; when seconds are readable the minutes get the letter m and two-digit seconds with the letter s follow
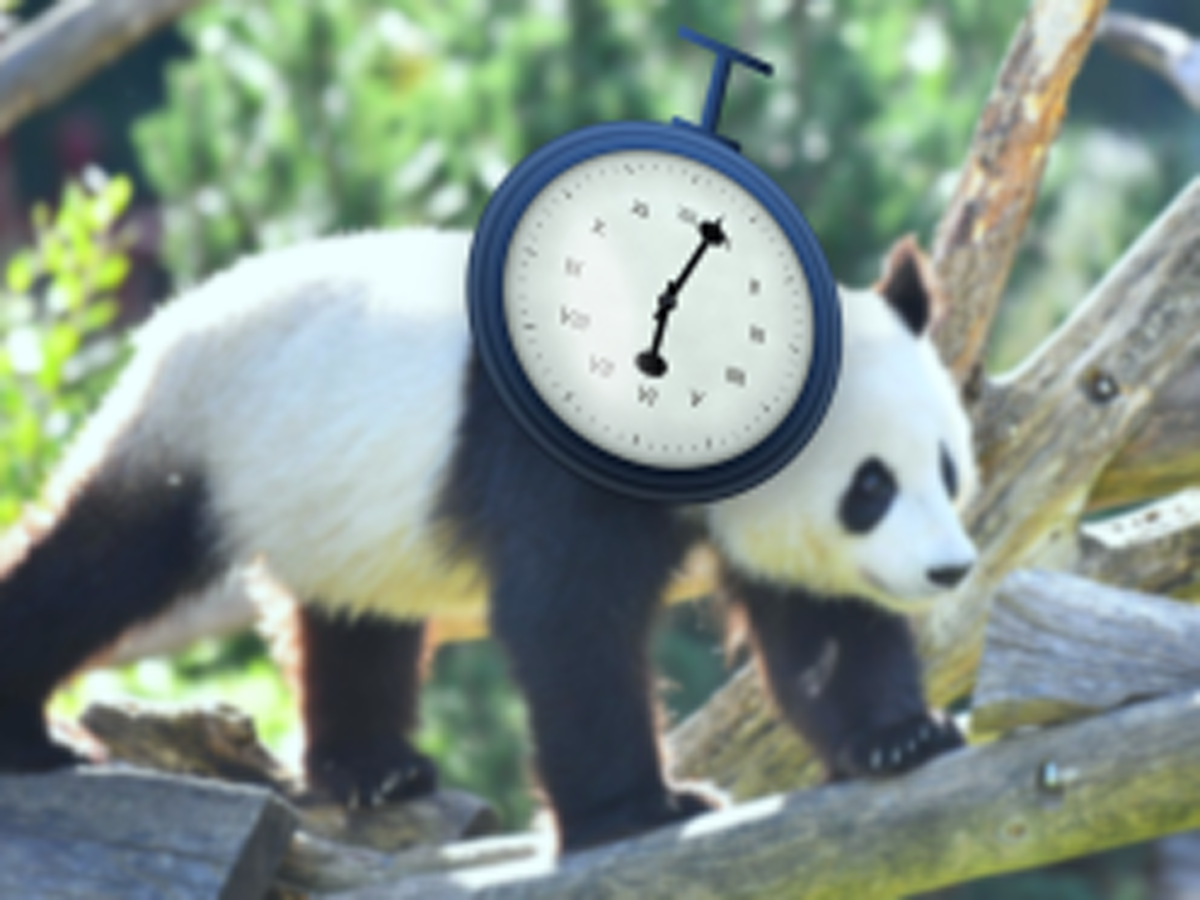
6h03
